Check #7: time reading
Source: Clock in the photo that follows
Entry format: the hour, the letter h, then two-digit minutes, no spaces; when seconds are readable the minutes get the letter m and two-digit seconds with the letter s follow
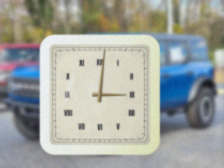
3h01
